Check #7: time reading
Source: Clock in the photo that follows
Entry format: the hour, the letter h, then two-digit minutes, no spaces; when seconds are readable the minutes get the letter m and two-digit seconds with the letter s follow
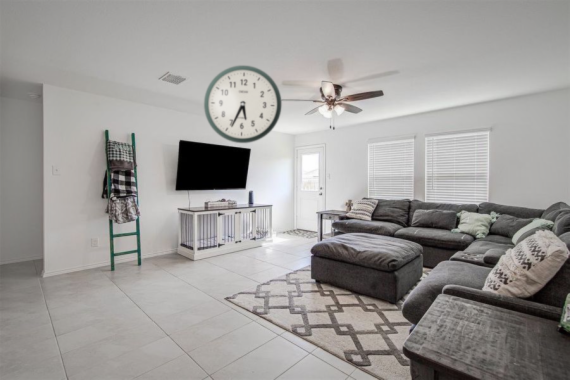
5h34
